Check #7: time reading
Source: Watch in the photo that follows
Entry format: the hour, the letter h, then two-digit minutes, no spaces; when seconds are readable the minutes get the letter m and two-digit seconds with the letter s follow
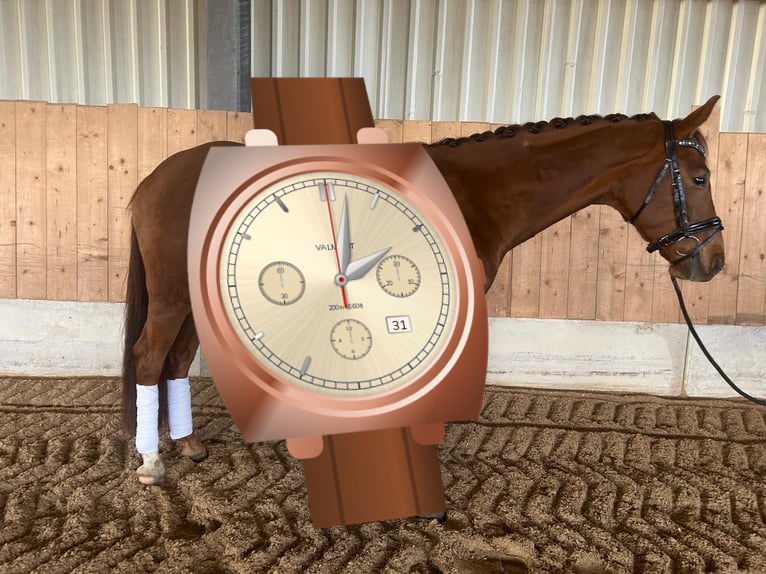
2h02
